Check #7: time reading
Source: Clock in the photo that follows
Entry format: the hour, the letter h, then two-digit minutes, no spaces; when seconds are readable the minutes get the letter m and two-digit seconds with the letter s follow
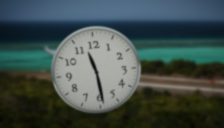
11h29
